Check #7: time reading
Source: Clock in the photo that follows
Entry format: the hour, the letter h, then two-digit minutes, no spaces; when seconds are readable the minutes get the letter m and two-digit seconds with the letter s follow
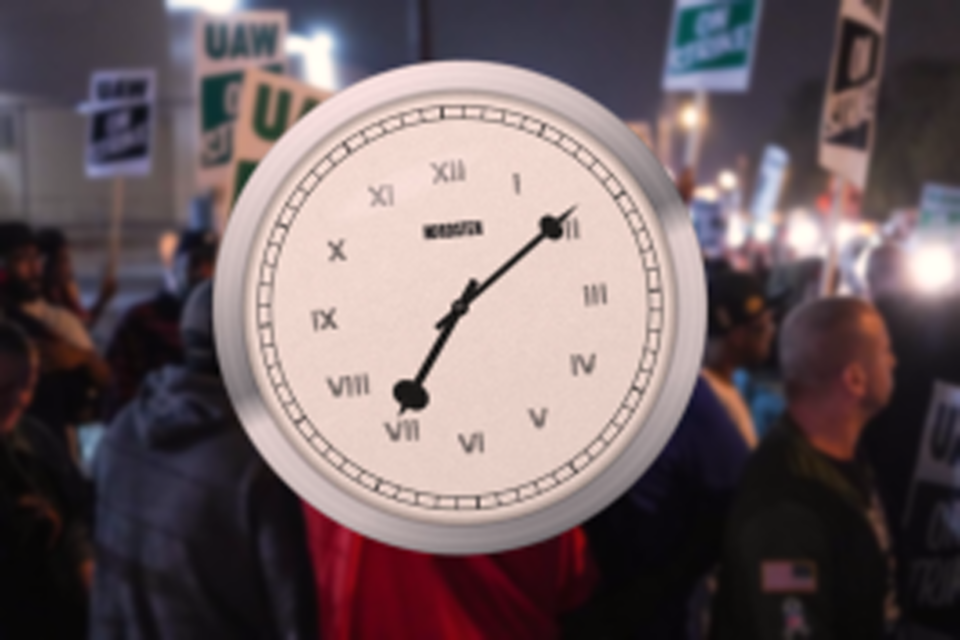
7h09
